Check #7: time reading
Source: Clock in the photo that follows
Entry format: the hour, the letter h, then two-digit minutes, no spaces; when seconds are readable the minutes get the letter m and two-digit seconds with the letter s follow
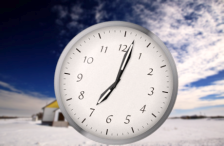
7h02
